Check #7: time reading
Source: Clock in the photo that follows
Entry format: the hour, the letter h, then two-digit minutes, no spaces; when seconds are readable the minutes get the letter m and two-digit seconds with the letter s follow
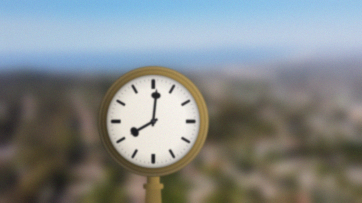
8h01
